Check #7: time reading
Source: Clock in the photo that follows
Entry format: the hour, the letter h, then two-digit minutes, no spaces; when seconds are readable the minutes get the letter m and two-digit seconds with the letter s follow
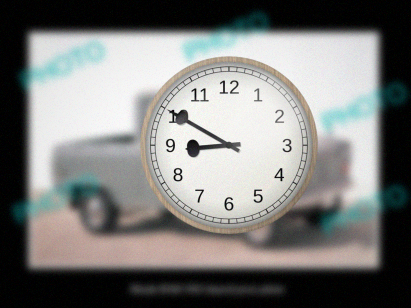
8h50
